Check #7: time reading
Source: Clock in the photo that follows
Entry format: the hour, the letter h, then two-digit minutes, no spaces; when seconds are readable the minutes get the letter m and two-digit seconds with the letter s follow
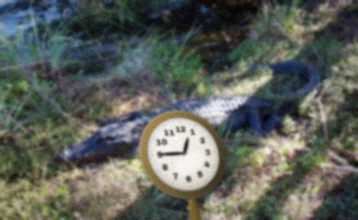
12h45
